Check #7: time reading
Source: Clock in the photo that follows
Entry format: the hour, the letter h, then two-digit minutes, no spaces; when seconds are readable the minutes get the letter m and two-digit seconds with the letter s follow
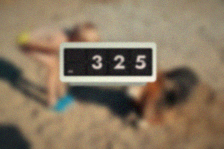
3h25
